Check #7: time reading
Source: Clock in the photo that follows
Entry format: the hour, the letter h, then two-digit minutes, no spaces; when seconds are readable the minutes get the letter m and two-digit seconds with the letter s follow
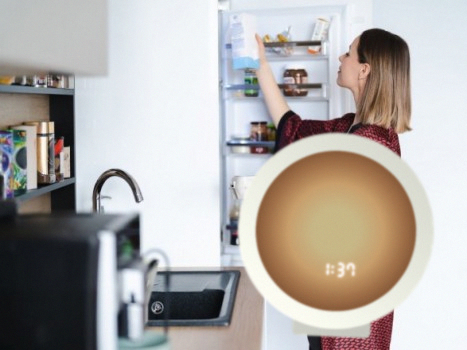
1h37
